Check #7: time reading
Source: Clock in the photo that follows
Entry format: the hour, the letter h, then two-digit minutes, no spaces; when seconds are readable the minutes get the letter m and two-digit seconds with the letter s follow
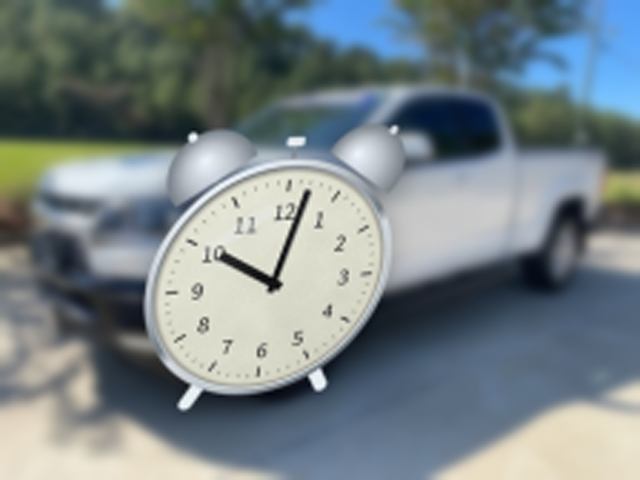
10h02
